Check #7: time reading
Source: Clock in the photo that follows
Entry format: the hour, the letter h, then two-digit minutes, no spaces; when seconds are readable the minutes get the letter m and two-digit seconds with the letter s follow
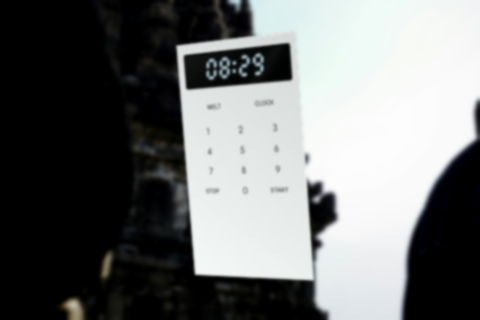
8h29
